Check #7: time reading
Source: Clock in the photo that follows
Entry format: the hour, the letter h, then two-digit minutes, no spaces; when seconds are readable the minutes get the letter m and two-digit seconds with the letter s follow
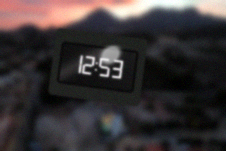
12h53
